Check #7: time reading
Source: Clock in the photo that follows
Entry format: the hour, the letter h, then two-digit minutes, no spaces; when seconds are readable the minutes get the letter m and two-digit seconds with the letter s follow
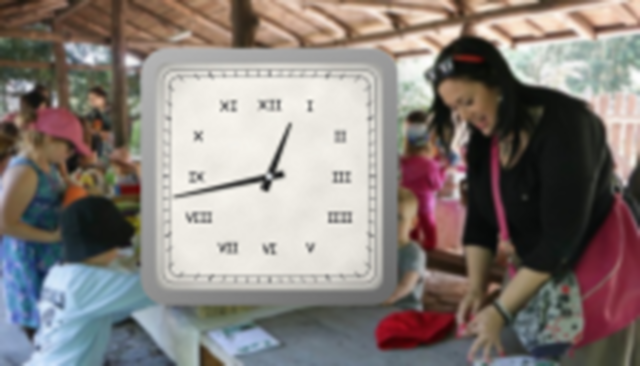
12h43
